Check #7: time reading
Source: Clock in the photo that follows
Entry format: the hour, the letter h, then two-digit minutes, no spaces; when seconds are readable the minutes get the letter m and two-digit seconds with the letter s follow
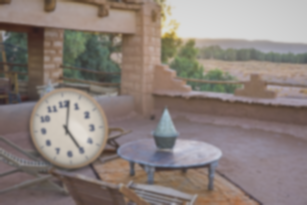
5h02
